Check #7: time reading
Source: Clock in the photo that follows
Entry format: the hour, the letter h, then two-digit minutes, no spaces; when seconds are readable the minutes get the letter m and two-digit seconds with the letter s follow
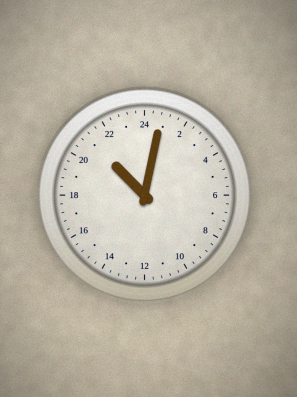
21h02
